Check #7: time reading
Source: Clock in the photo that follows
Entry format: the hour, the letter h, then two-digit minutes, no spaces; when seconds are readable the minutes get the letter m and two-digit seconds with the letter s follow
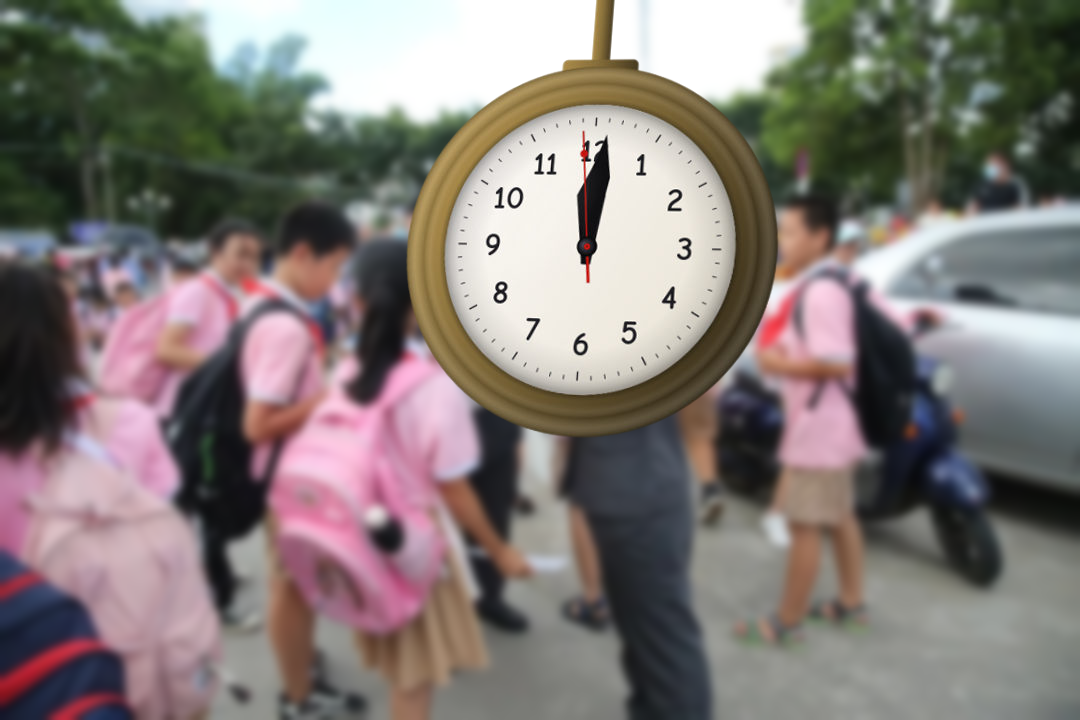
12h00m59s
